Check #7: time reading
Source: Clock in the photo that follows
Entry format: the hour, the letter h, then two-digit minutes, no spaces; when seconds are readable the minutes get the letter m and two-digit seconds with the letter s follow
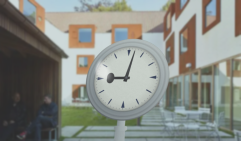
9h02
